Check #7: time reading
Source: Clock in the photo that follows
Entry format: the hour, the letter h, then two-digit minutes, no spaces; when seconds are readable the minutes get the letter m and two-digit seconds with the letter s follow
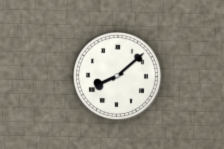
8h08
